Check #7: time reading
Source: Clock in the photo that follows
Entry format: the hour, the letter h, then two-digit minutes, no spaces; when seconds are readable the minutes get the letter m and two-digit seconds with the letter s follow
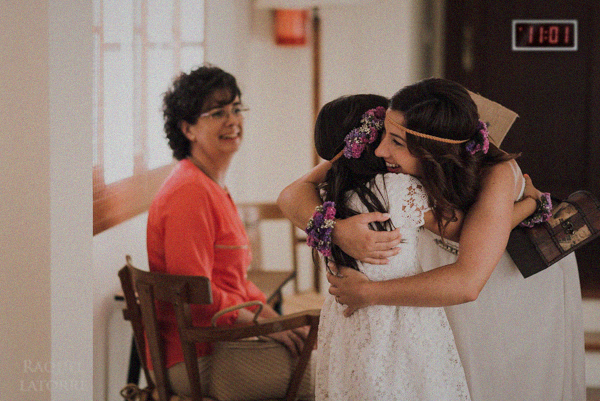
11h01
